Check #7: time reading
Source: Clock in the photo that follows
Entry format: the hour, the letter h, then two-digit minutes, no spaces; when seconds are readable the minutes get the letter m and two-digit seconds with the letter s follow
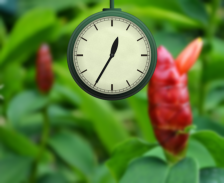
12h35
